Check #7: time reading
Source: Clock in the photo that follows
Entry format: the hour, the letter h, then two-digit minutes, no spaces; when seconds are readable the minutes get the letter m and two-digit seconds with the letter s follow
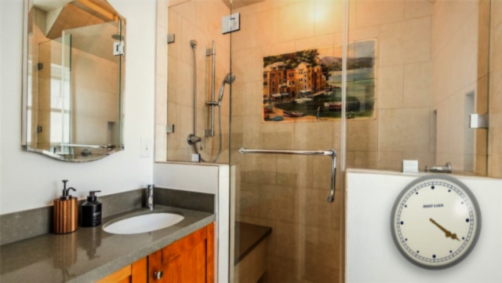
4h21
